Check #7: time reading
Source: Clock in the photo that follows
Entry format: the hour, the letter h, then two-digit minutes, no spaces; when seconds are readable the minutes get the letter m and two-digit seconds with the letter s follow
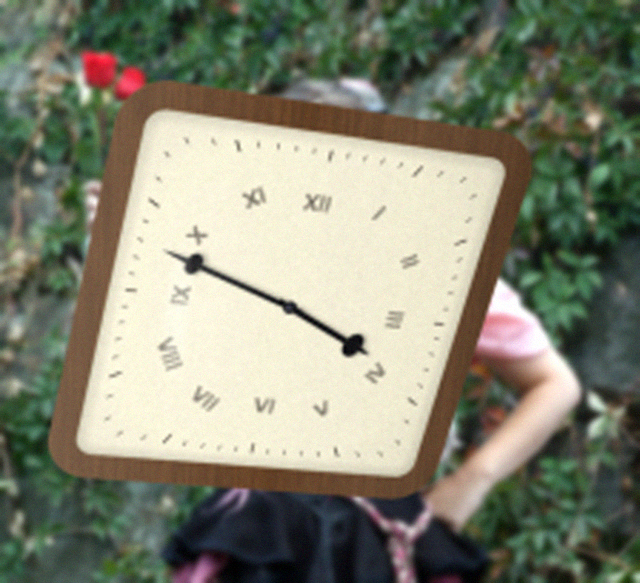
3h48
